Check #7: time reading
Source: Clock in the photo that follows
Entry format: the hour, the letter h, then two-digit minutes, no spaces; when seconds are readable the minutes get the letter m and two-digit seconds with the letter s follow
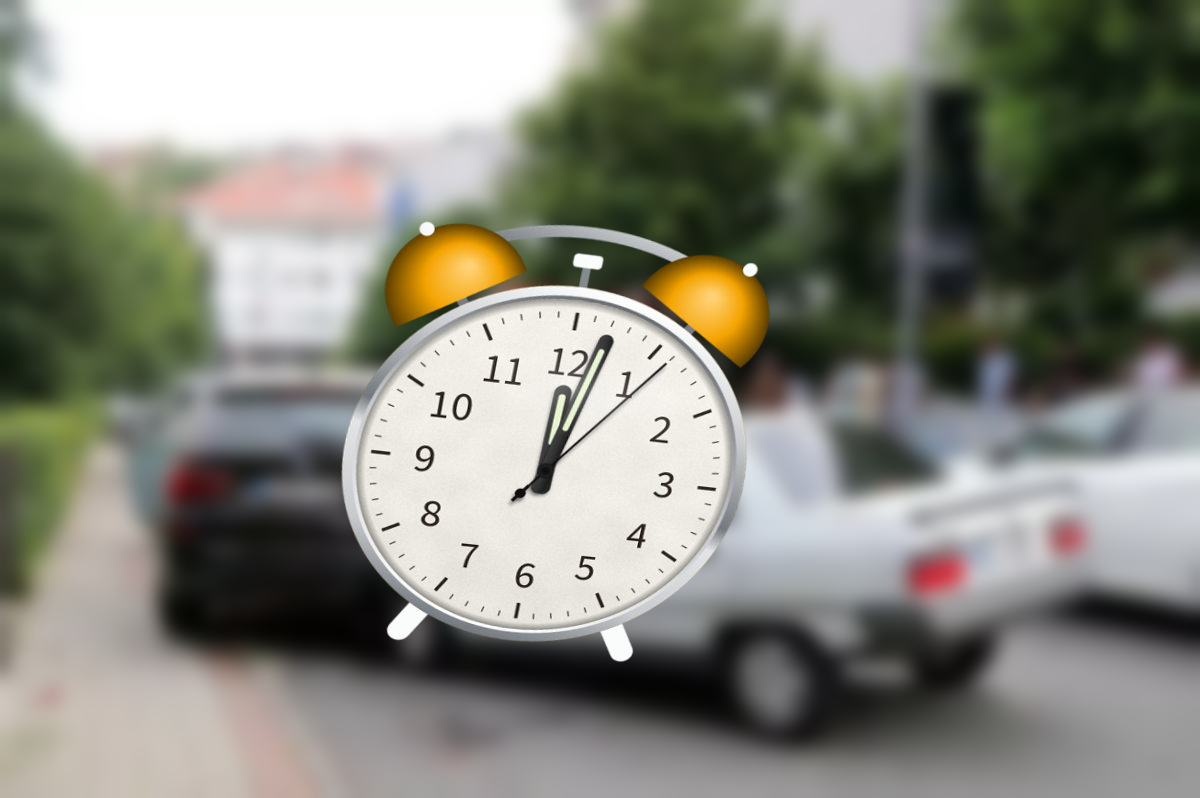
12h02m06s
